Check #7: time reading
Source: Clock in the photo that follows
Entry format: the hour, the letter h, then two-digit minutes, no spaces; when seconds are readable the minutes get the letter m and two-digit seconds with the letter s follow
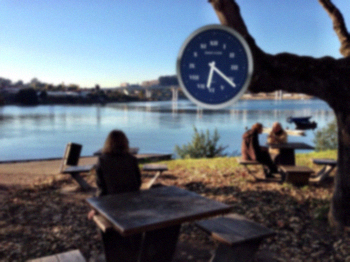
6h21
